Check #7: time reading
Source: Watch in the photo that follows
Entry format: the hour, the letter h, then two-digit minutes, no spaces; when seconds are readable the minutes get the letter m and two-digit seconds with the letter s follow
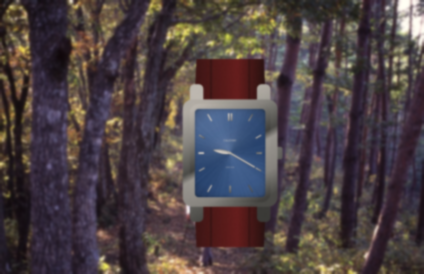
9h20
